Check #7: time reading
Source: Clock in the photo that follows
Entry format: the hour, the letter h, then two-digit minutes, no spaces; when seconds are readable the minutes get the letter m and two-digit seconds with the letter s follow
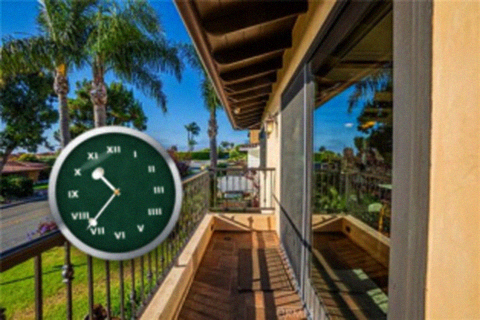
10h37
